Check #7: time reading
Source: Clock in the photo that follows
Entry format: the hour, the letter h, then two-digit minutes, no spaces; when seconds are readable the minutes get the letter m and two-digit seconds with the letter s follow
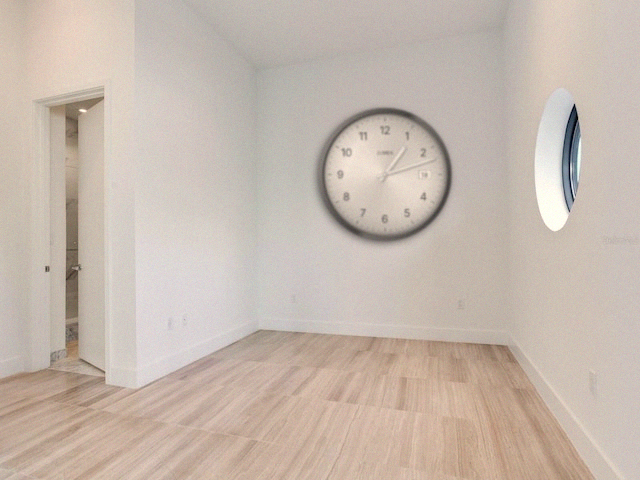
1h12
